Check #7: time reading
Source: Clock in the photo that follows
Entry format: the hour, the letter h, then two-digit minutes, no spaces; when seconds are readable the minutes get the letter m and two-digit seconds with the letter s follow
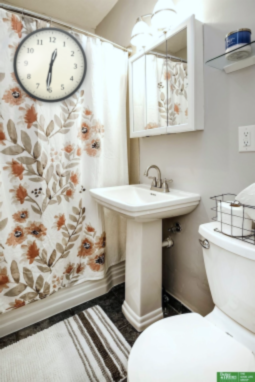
12h31
